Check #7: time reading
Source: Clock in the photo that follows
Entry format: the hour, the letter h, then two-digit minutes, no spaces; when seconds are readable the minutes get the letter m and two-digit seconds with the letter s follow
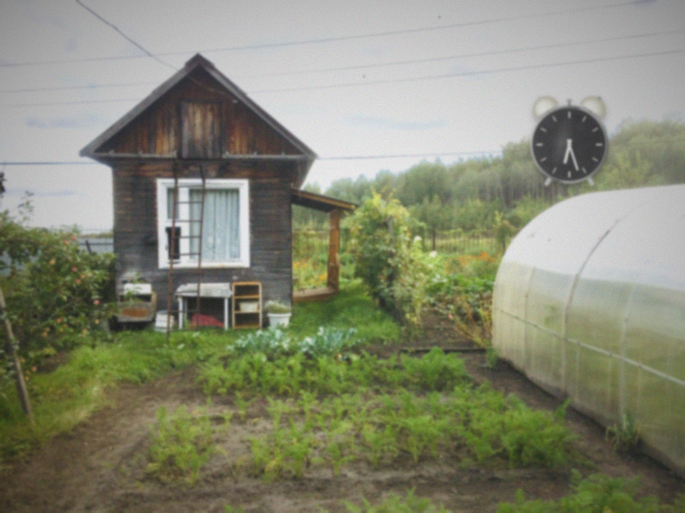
6h27
